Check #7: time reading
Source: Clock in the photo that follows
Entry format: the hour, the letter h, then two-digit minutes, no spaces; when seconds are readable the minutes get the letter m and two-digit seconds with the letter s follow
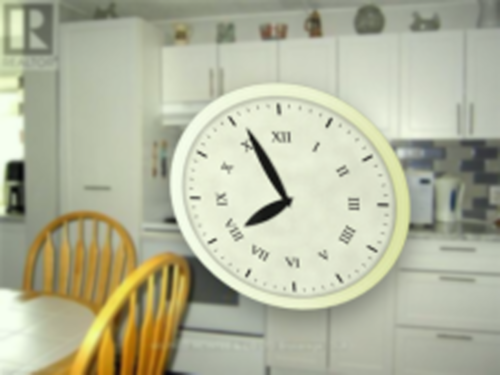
7h56
